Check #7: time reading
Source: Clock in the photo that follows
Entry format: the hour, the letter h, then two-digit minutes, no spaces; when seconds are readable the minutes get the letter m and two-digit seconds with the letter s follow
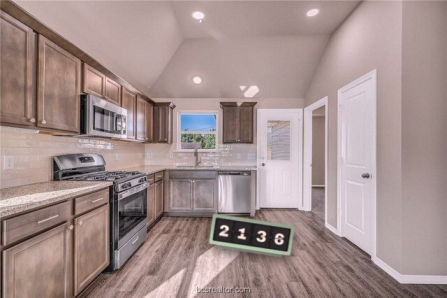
21h36
